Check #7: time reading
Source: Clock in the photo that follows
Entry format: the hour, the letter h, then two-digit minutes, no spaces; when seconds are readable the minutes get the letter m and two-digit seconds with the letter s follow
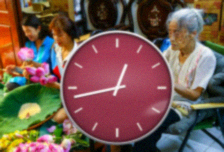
12h43
